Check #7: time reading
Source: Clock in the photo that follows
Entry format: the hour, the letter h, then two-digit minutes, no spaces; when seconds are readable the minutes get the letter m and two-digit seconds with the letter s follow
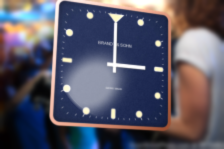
3h00
